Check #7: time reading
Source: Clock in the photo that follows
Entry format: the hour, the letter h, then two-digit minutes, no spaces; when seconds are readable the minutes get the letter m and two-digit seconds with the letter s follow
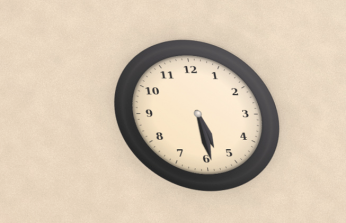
5h29
